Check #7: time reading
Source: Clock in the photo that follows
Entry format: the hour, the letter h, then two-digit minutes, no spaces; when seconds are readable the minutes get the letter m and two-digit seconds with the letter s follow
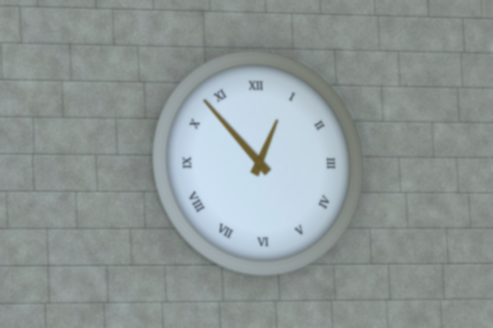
12h53
